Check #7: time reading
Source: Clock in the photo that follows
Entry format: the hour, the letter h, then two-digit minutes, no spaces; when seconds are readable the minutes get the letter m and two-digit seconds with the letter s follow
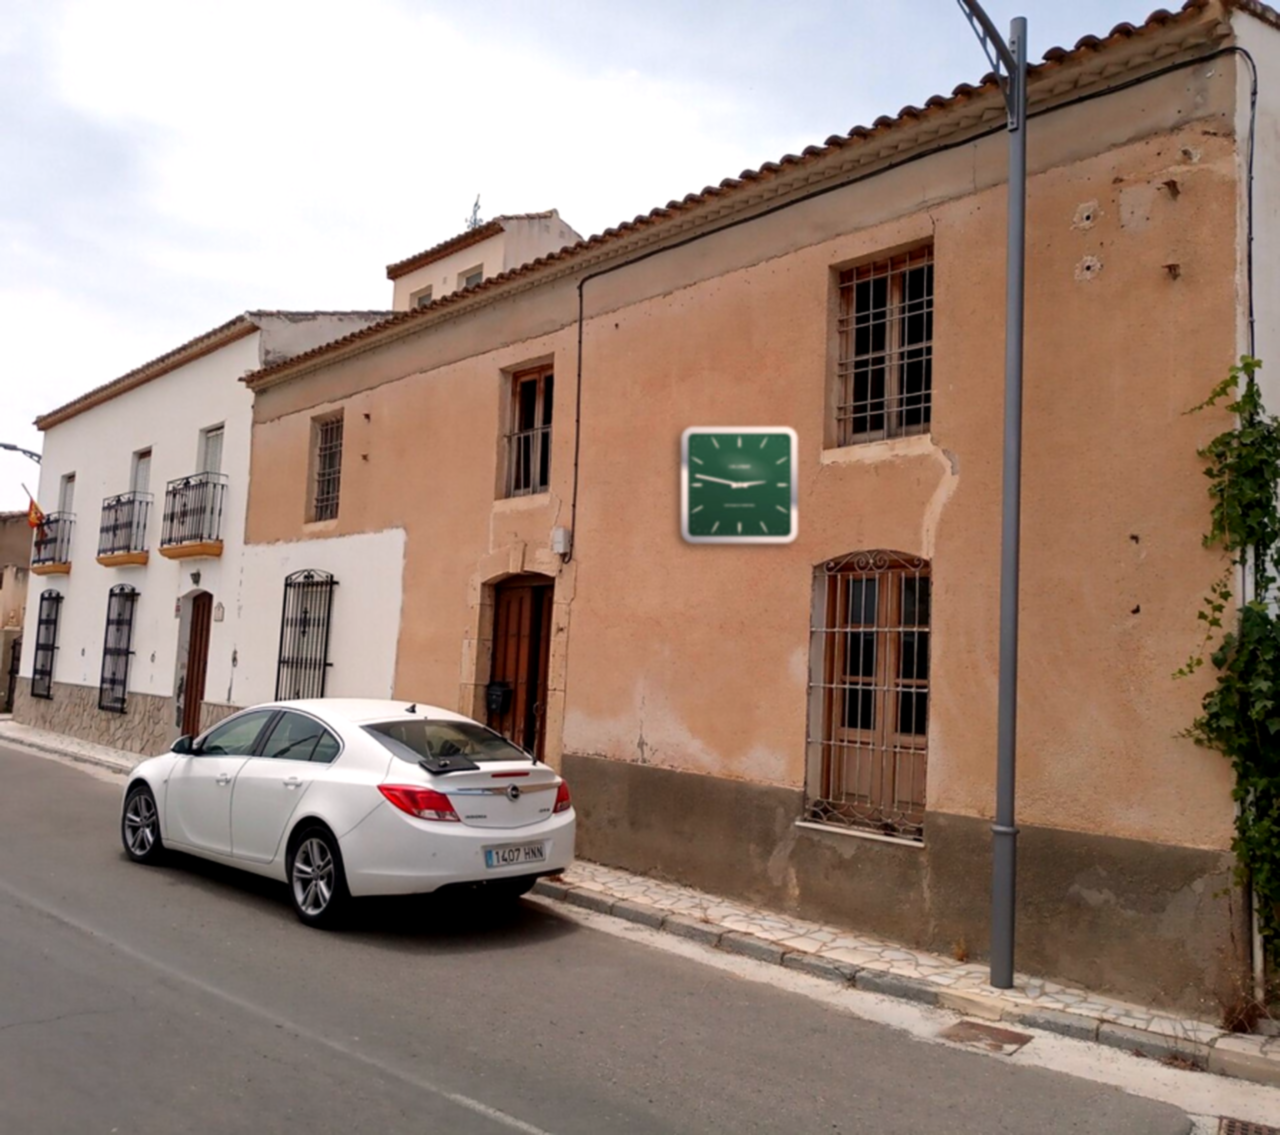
2h47
